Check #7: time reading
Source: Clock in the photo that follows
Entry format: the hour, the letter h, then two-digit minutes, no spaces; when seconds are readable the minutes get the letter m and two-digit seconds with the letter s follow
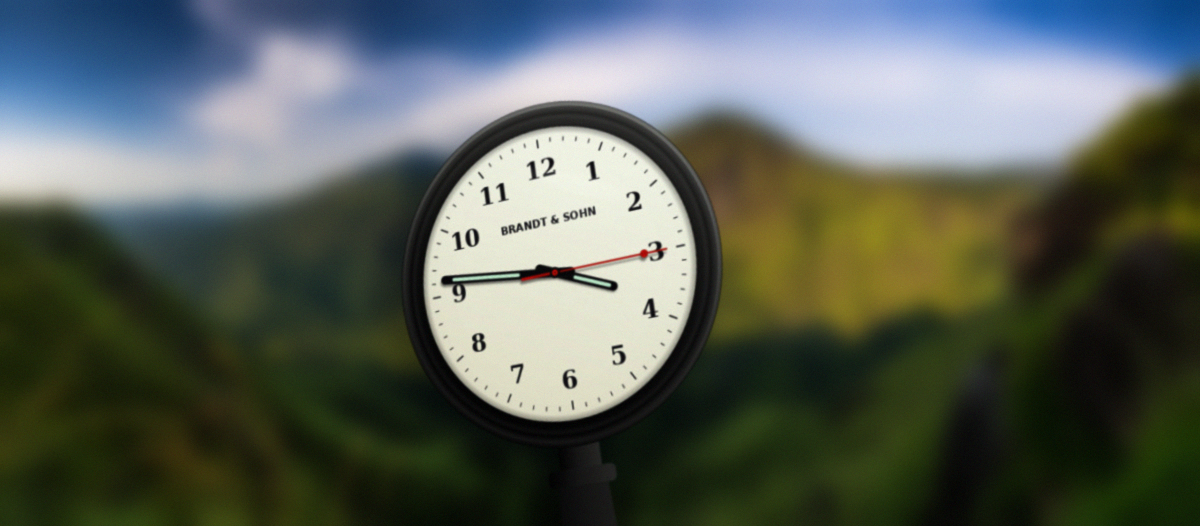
3h46m15s
